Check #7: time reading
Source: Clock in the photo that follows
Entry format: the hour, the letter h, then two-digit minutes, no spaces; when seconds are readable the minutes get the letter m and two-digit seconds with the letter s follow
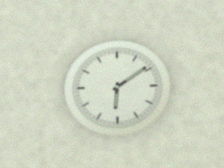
6h09
